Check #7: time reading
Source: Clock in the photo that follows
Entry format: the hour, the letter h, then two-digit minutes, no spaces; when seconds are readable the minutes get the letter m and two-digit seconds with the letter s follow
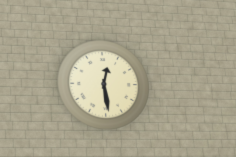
12h29
